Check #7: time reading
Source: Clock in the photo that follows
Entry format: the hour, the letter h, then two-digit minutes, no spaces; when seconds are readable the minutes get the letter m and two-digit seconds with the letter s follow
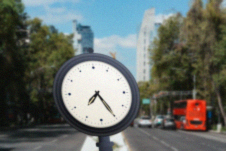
7h25
